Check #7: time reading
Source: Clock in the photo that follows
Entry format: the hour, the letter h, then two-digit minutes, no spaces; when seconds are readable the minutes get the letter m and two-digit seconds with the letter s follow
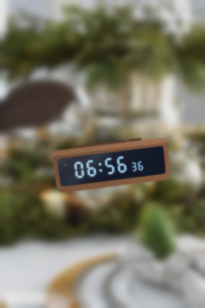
6h56m36s
